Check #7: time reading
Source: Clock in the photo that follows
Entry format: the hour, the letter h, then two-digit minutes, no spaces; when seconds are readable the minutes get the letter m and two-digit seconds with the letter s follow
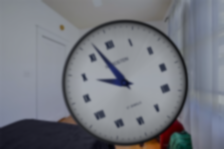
9h57
